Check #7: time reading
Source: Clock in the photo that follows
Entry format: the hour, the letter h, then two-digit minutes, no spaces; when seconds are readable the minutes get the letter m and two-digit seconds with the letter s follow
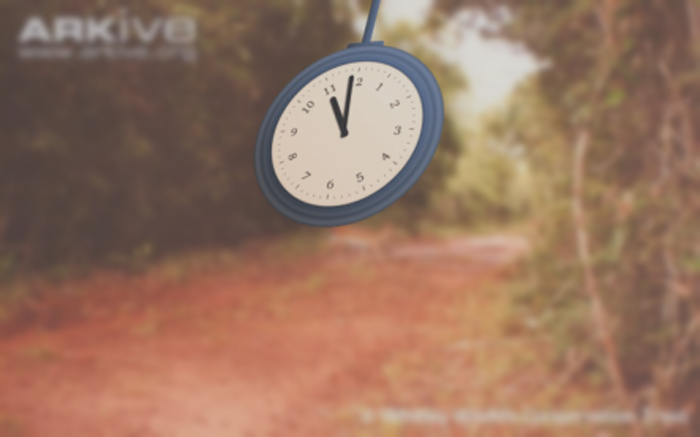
10h59
